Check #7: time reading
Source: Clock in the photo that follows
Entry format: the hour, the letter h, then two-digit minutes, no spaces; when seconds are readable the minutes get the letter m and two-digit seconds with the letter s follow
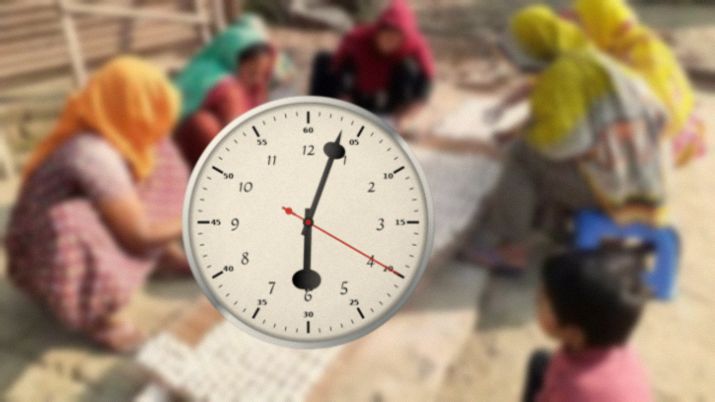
6h03m20s
